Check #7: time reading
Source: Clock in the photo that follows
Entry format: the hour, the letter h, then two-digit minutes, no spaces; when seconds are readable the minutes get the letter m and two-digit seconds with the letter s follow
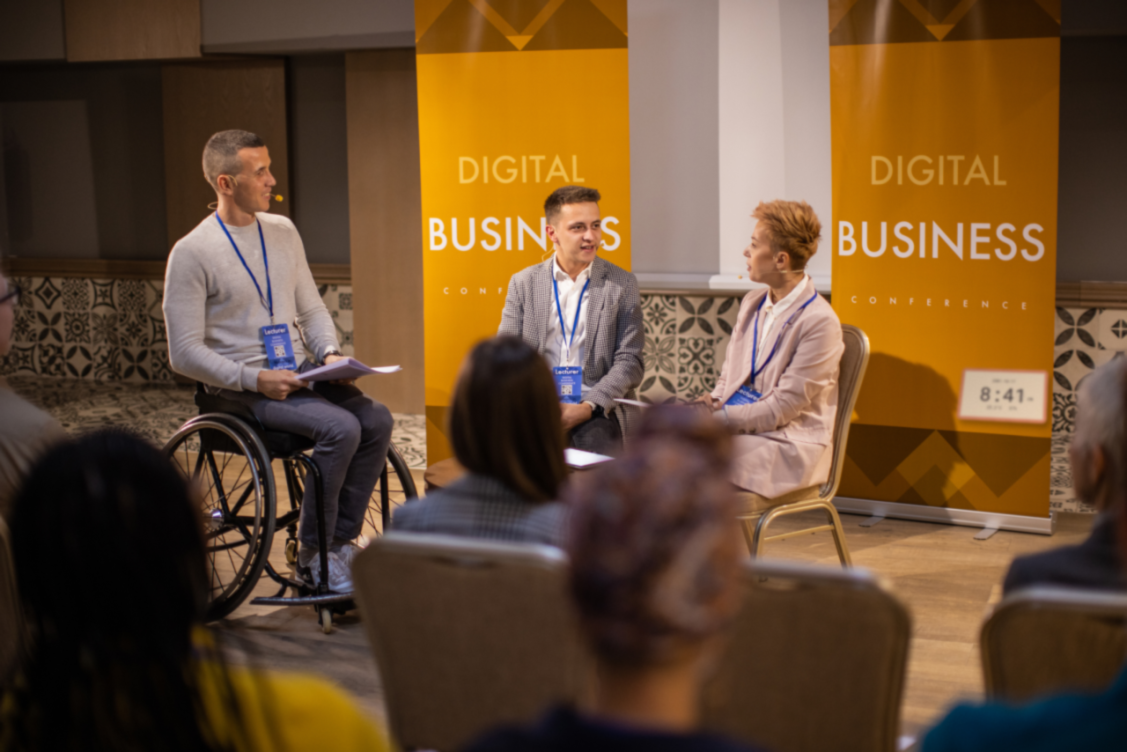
8h41
